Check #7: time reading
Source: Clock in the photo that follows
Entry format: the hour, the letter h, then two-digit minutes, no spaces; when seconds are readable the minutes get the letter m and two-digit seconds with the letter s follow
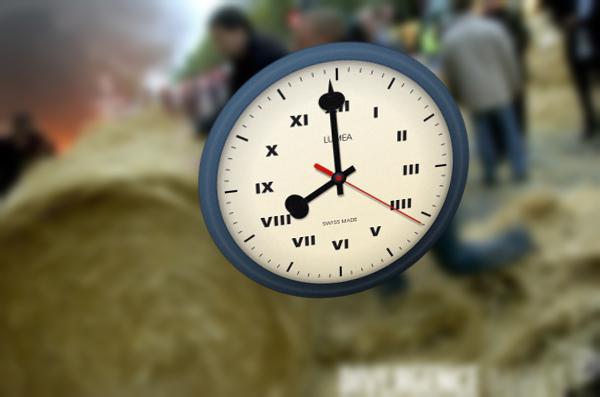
7h59m21s
